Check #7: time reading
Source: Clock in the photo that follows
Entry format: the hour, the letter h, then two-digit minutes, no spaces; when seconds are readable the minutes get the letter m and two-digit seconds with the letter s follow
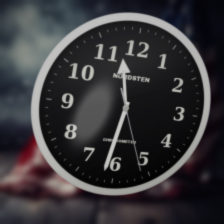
11h31m26s
